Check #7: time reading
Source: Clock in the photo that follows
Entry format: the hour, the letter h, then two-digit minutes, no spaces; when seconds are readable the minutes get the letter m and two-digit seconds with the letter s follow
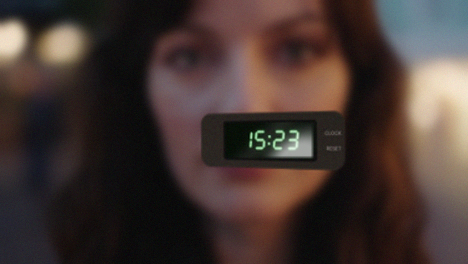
15h23
